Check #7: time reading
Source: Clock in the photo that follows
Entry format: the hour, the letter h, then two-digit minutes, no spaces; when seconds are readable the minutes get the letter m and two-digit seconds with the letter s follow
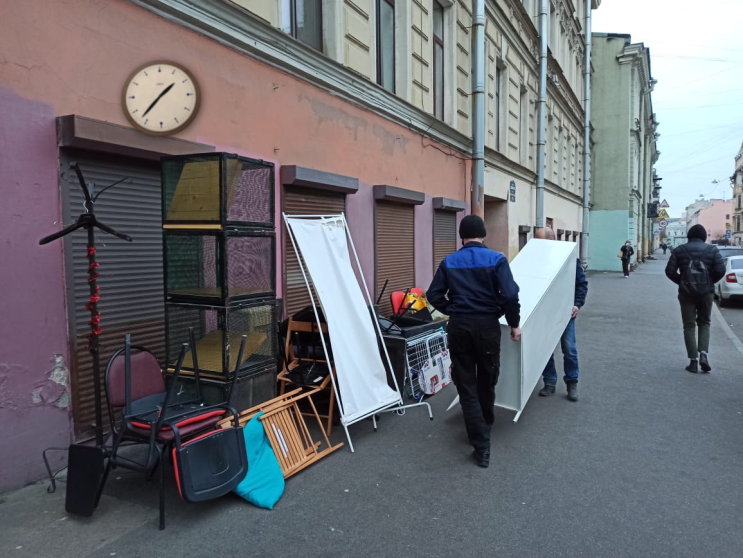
1h37
